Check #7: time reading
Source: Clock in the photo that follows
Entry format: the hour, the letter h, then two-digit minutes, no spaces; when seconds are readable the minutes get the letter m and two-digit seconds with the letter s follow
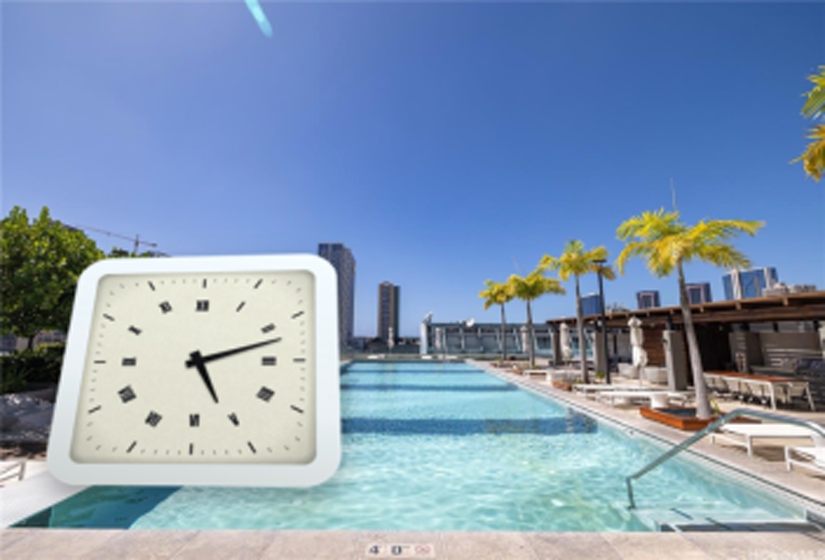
5h12
